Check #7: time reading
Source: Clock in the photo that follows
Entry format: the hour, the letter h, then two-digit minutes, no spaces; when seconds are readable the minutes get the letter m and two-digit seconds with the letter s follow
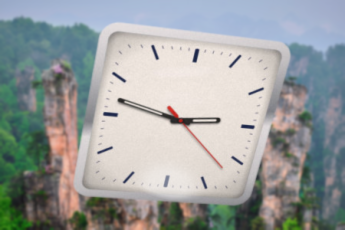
2h47m22s
